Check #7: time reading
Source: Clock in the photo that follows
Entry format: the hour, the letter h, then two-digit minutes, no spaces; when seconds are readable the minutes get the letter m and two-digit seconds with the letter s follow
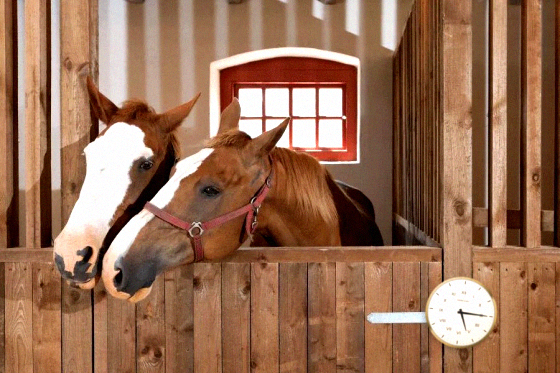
5h15
